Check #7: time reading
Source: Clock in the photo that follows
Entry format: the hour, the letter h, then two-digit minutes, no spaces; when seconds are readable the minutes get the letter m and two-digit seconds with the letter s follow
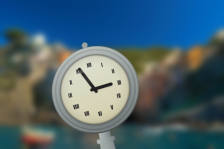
2h56
